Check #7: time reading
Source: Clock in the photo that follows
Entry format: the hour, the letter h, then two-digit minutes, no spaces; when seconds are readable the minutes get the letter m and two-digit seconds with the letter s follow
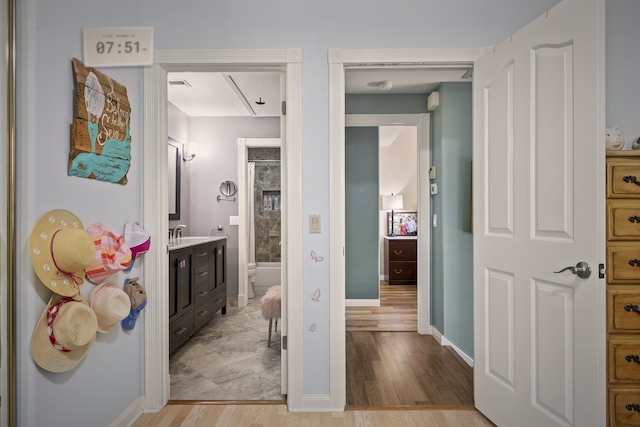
7h51
